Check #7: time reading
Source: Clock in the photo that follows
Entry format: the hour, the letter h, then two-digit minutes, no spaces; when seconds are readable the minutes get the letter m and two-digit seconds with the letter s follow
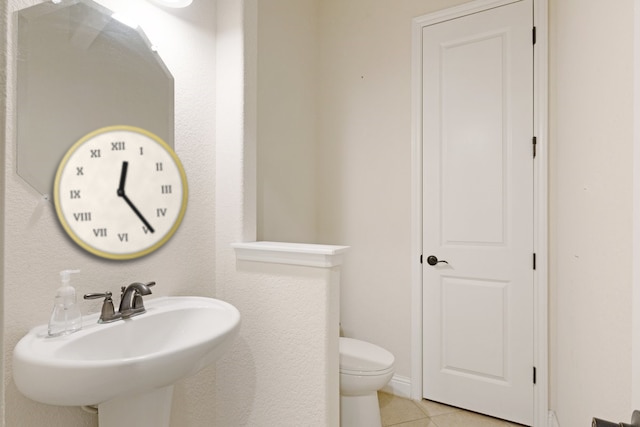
12h24
